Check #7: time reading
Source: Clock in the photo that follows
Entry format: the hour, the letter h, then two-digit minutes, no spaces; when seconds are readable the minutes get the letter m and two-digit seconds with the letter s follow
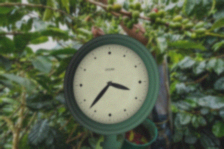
3h37
